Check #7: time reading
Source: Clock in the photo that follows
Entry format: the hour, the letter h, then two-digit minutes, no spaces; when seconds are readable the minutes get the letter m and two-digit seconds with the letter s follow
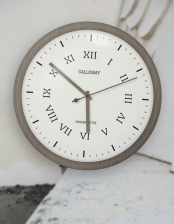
5h51m11s
